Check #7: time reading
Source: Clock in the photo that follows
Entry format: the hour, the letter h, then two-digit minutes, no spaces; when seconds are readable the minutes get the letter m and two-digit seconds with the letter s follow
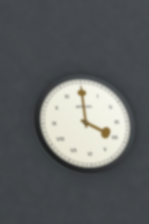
4h00
